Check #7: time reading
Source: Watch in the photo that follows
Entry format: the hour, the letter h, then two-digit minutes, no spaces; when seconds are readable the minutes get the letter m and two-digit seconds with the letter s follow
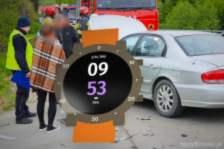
9h53
